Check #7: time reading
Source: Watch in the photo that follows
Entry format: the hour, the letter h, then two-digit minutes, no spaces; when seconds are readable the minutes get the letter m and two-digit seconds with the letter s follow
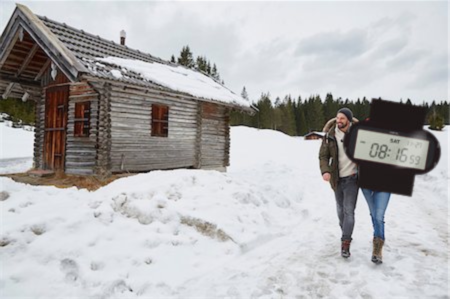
8h16
